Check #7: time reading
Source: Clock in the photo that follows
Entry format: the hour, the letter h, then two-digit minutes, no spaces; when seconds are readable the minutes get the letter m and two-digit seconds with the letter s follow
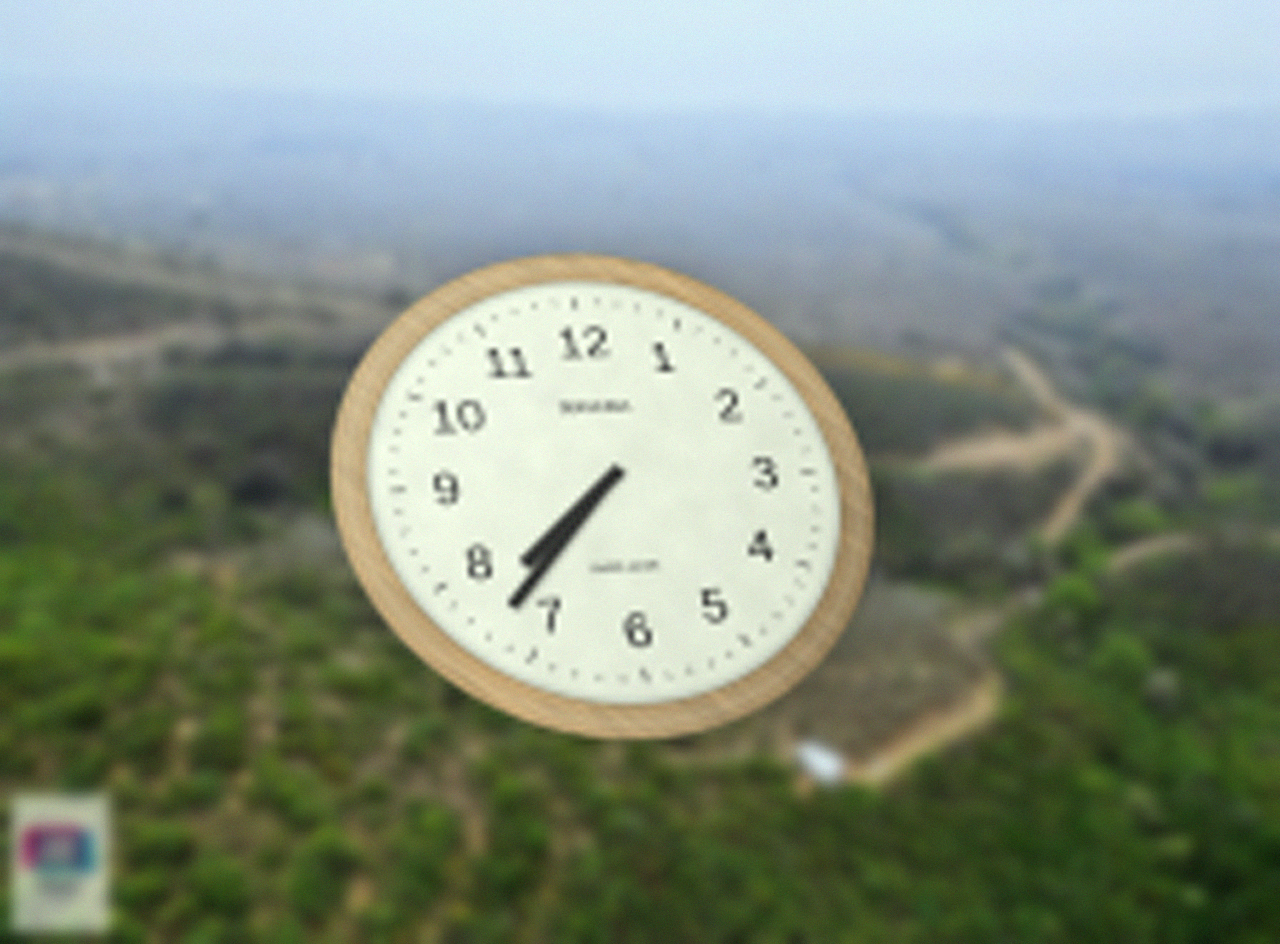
7h37
